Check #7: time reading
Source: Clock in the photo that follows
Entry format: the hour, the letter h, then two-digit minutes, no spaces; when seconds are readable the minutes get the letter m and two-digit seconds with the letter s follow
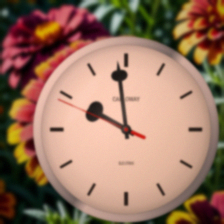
9h58m49s
